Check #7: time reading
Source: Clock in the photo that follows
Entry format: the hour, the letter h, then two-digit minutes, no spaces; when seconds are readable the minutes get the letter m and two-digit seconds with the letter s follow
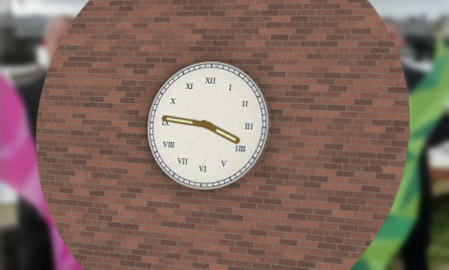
3h46
